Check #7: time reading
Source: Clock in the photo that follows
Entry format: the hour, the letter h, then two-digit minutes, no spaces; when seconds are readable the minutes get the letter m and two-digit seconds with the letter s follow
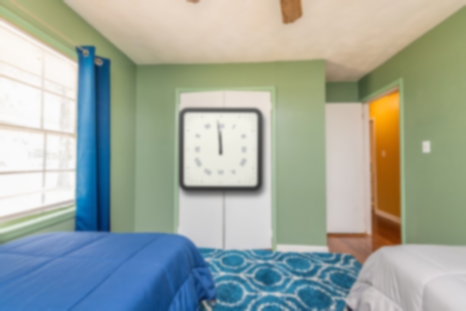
11h59
